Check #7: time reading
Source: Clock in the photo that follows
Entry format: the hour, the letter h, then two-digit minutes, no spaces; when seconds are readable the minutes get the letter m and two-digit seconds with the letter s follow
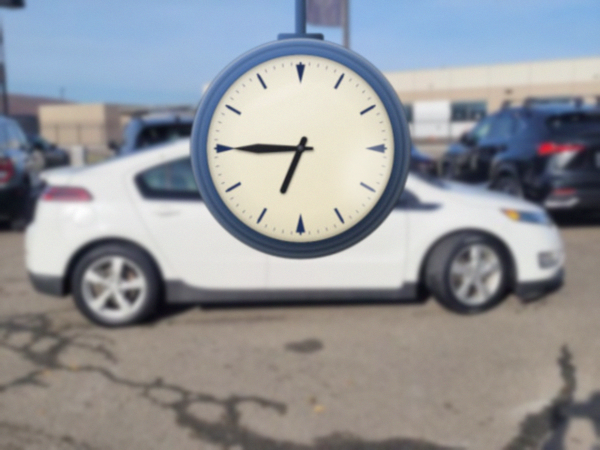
6h45
